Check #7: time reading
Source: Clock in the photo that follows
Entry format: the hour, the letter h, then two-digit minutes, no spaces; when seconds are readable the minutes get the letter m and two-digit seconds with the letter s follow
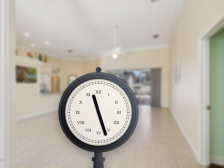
11h27
